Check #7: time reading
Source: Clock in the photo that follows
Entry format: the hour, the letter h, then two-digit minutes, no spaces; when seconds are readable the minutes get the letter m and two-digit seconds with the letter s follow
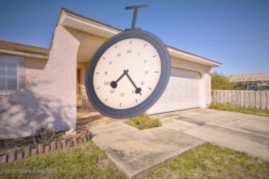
7h23
